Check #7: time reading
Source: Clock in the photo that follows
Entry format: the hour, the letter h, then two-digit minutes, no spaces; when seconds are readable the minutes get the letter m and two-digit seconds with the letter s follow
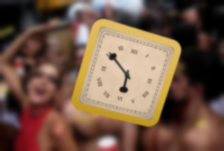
5h51
